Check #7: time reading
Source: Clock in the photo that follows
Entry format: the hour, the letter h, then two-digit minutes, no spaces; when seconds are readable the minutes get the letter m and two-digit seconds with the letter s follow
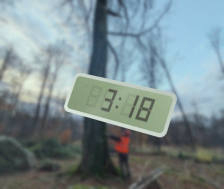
3h18
